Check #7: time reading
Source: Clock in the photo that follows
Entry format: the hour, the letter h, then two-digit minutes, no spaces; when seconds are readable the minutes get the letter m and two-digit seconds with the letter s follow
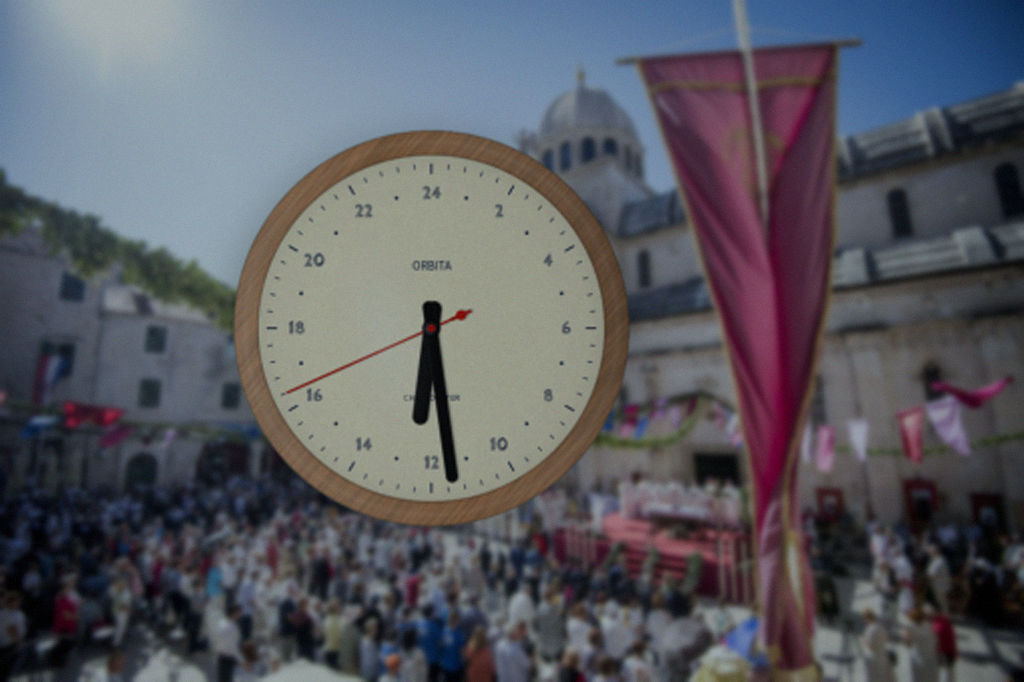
12h28m41s
